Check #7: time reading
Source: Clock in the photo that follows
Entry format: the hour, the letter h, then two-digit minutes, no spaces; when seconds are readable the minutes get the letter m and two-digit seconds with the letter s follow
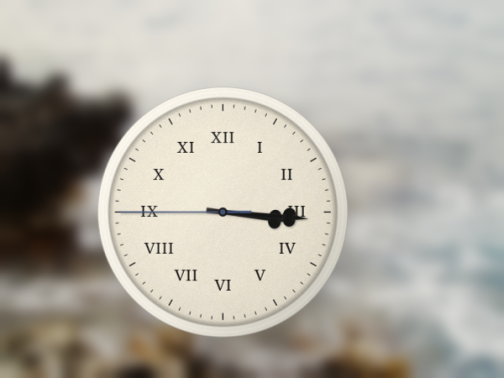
3h15m45s
